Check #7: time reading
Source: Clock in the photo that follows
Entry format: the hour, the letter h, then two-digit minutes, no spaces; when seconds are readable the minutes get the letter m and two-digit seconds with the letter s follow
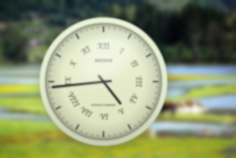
4h44
